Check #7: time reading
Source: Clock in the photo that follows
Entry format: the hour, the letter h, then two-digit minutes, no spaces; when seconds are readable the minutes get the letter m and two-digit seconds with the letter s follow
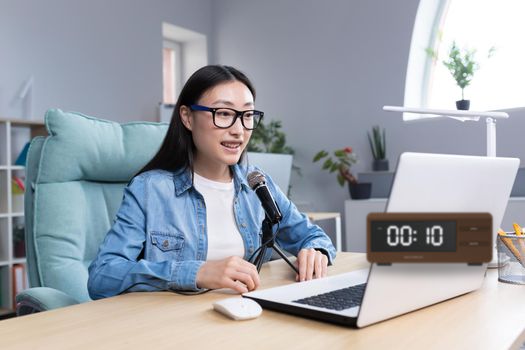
0h10
